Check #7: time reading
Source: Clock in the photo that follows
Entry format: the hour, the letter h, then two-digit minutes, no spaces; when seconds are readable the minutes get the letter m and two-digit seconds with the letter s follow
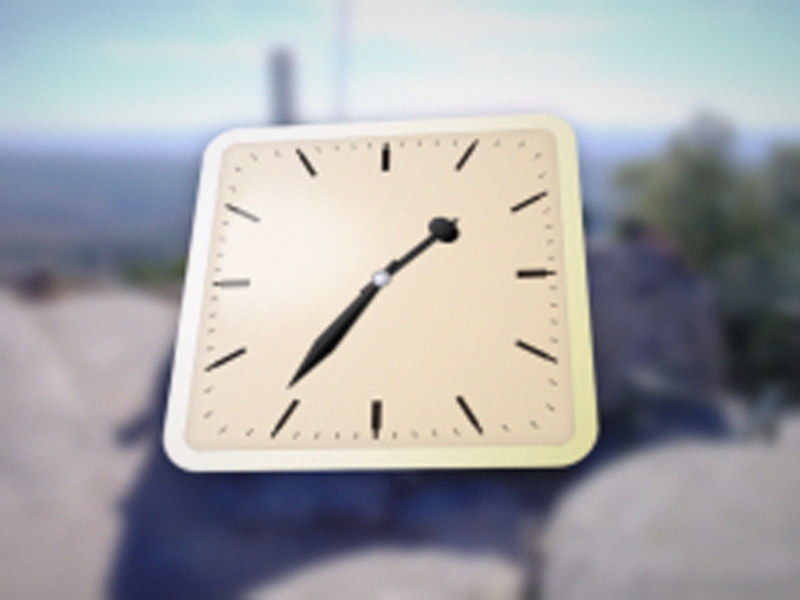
1h36
